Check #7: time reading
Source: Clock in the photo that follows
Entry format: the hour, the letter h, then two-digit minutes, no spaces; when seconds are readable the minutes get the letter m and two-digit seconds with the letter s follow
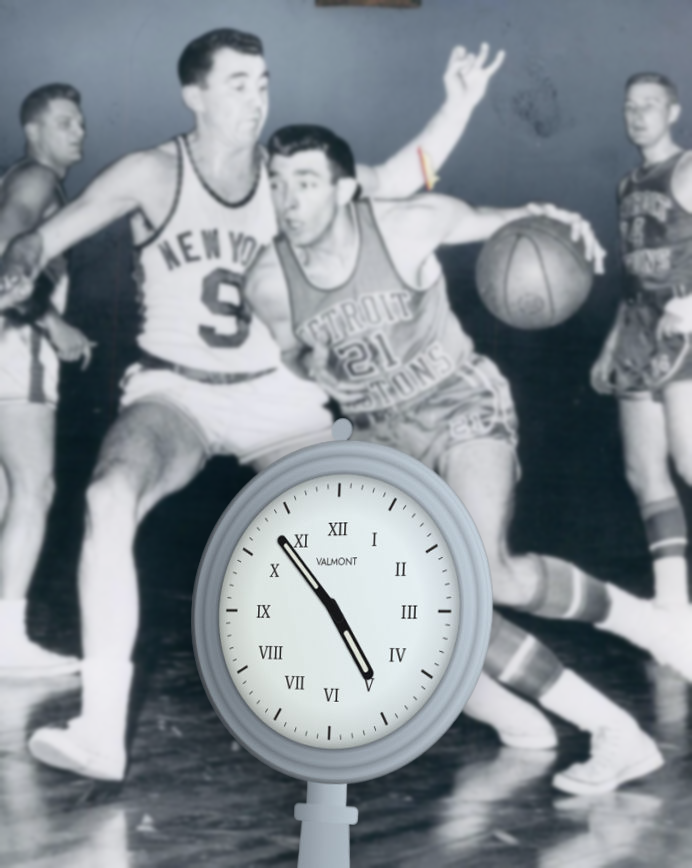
4h53
